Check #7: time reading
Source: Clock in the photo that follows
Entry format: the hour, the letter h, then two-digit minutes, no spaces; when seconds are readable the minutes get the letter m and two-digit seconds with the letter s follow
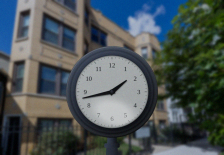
1h43
